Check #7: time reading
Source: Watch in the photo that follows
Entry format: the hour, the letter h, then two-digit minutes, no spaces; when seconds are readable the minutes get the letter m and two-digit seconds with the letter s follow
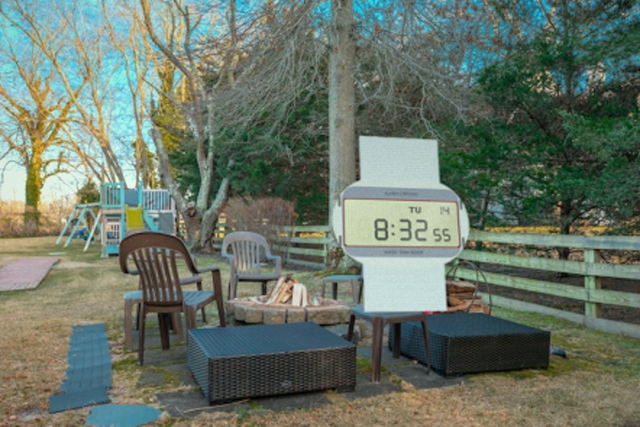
8h32m55s
